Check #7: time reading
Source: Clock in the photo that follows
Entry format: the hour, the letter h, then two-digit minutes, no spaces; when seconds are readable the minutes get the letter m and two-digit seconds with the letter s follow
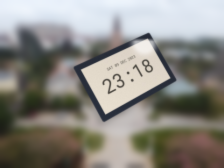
23h18
